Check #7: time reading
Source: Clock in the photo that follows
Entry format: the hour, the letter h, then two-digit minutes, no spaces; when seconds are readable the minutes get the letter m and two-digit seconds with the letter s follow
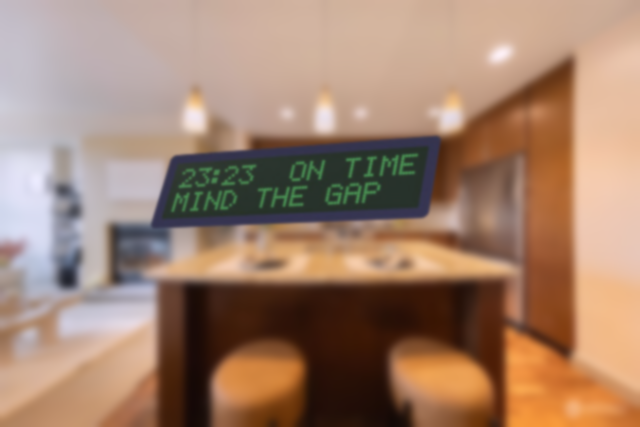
23h23
